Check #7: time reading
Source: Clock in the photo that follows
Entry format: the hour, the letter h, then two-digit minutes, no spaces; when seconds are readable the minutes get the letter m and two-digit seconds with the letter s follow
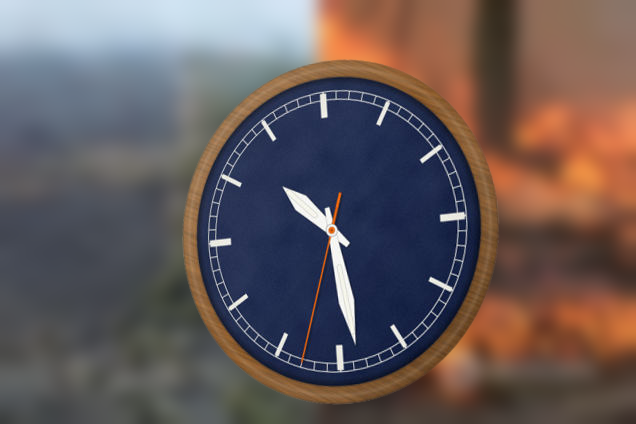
10h28m33s
